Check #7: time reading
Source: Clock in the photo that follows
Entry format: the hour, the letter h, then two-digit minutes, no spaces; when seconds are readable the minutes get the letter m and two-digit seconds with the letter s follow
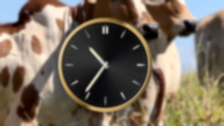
10h36
